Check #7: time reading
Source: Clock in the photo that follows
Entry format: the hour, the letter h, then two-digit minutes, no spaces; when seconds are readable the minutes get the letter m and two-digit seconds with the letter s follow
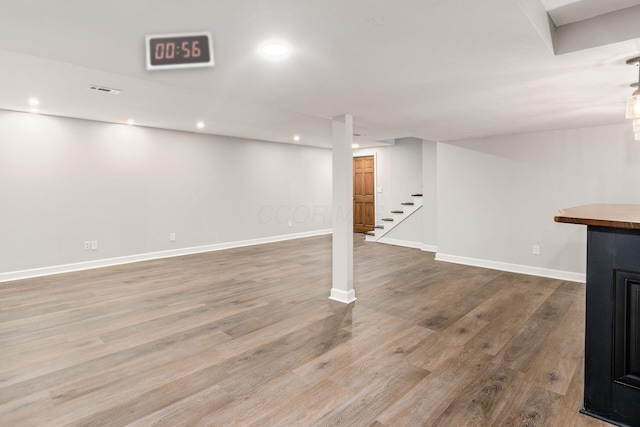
0h56
